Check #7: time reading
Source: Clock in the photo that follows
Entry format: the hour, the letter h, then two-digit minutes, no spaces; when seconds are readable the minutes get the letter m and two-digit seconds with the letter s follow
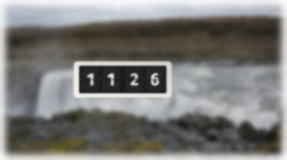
11h26
